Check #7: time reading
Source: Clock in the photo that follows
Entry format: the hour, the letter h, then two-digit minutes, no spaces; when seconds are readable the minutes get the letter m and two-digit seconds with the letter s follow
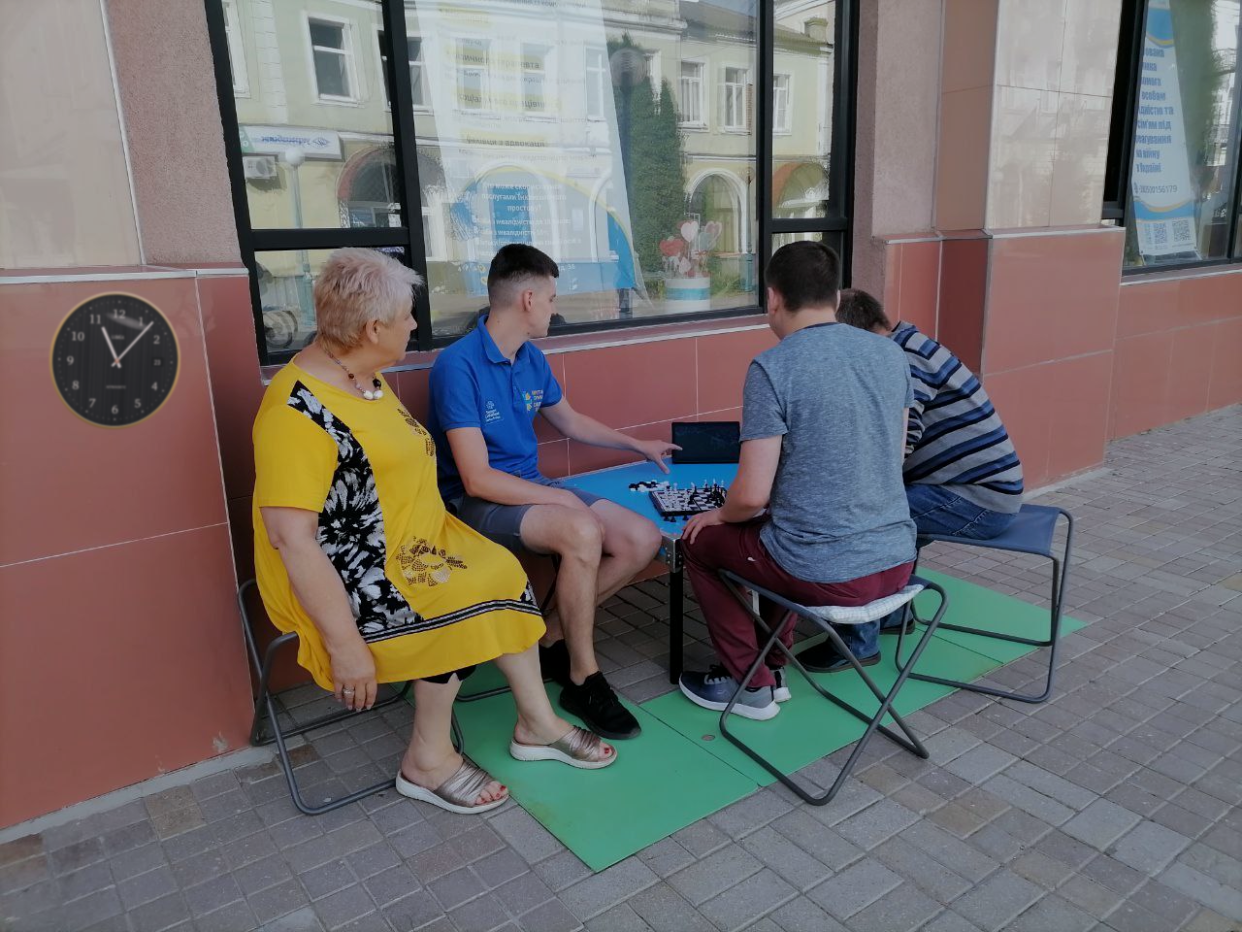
11h07
